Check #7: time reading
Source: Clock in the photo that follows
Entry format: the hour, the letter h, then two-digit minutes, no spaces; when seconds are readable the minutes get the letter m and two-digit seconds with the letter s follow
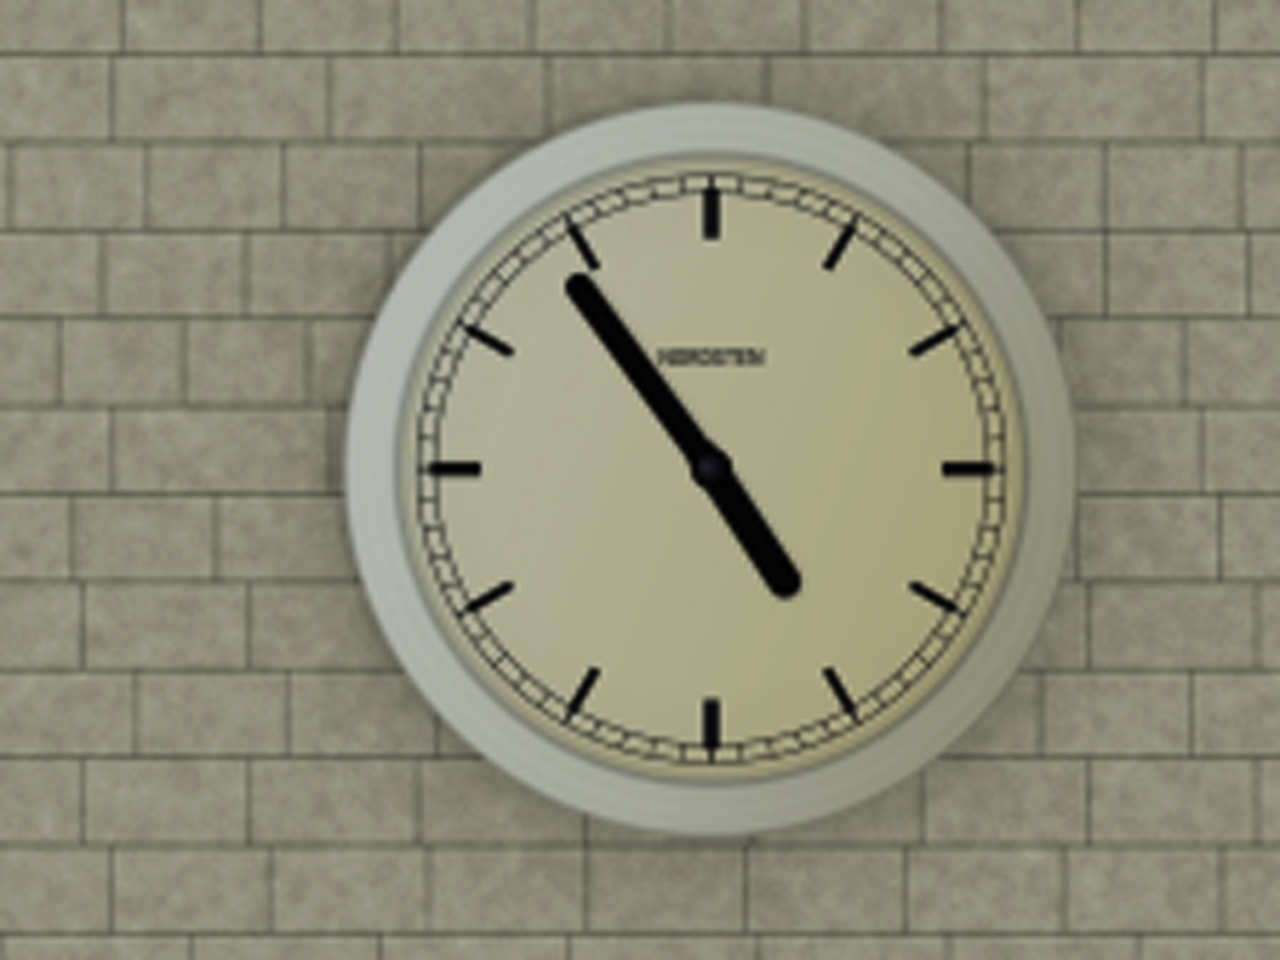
4h54
